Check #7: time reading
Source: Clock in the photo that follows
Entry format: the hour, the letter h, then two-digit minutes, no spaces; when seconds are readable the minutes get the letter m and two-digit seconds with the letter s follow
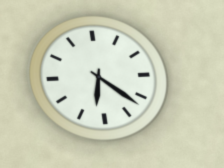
6h22
